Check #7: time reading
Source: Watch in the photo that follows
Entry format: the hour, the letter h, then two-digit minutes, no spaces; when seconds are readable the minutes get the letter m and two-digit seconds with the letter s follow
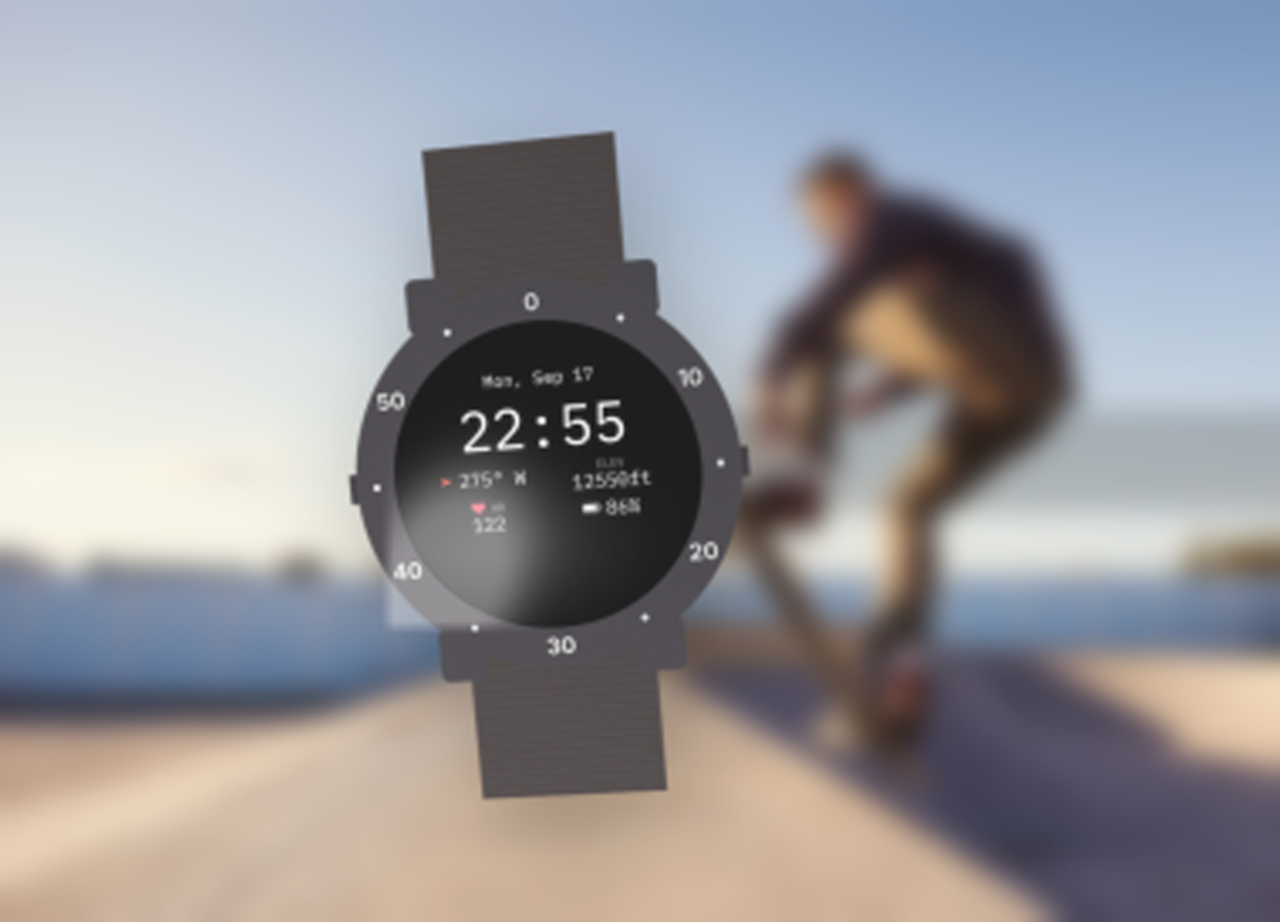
22h55
